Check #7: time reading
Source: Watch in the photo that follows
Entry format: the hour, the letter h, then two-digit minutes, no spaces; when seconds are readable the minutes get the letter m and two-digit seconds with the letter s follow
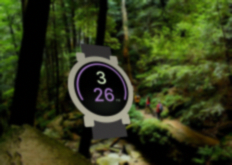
3h26
